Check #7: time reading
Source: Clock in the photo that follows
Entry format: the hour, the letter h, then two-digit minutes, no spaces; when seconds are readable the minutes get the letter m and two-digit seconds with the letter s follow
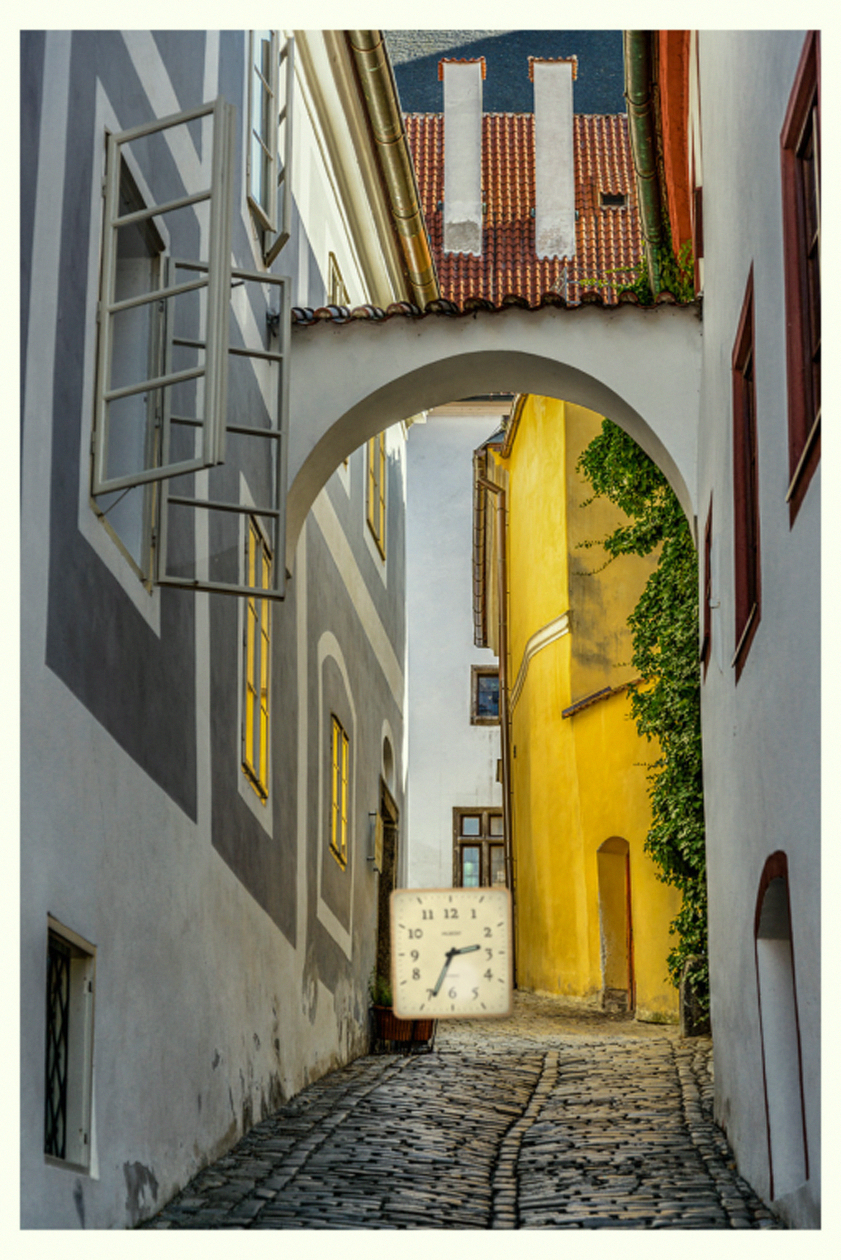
2h34
